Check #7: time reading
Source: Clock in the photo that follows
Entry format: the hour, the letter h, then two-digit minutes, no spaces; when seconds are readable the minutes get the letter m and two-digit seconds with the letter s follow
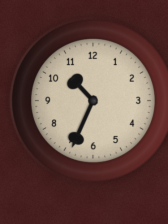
10h34
